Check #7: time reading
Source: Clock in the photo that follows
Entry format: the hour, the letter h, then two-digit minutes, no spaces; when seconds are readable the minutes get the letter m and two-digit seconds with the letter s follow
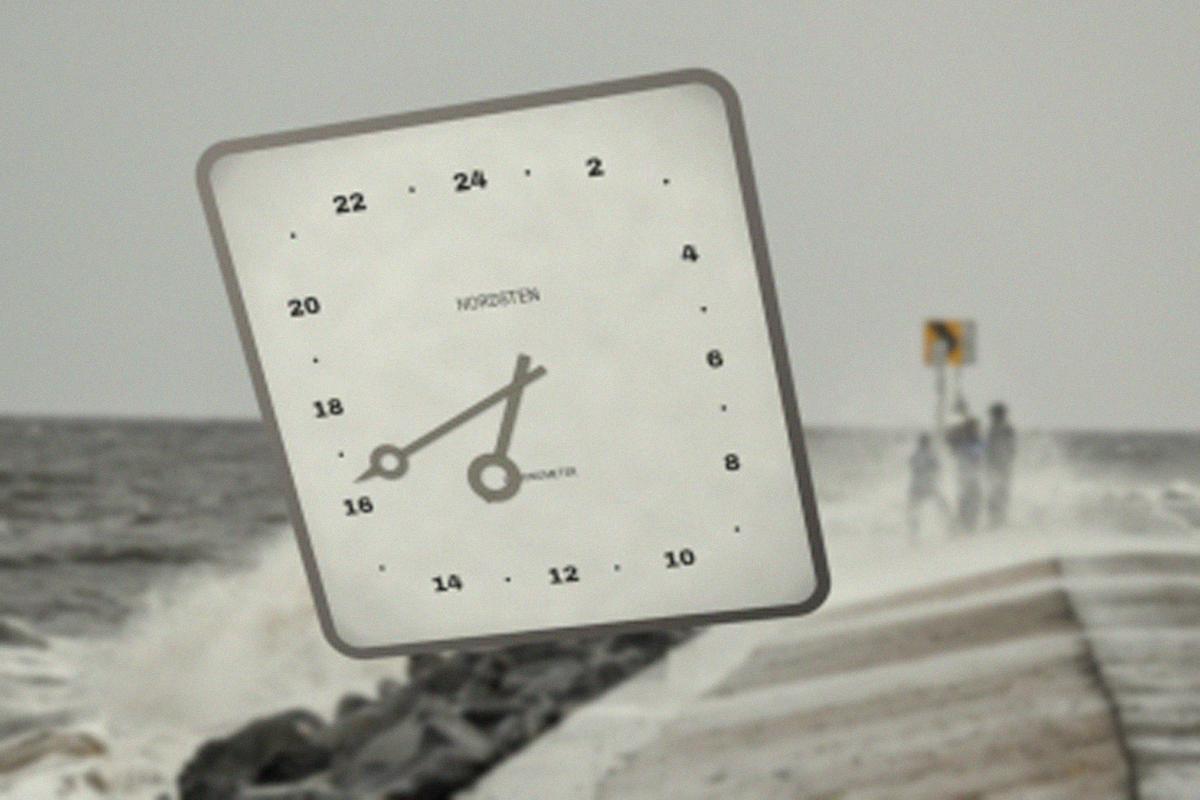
13h41
